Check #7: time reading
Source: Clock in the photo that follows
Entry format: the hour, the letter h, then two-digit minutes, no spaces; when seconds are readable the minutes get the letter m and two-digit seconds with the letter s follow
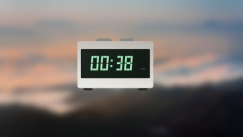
0h38
